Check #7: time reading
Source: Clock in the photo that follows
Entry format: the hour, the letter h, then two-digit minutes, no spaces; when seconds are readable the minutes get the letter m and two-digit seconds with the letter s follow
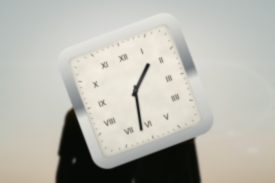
1h32
